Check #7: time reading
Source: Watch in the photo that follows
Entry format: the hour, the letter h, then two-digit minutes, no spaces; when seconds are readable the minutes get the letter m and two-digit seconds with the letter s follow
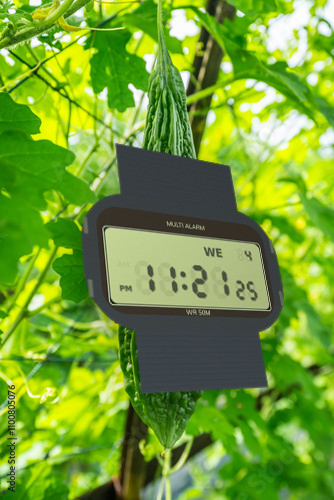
11h21m25s
